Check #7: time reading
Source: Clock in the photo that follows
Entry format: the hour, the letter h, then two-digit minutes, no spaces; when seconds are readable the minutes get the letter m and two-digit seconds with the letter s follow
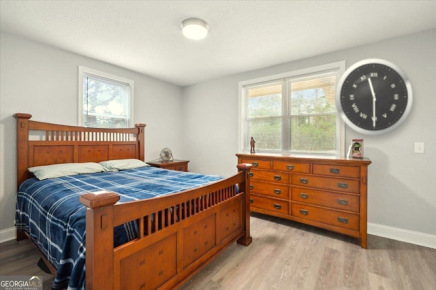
11h30
